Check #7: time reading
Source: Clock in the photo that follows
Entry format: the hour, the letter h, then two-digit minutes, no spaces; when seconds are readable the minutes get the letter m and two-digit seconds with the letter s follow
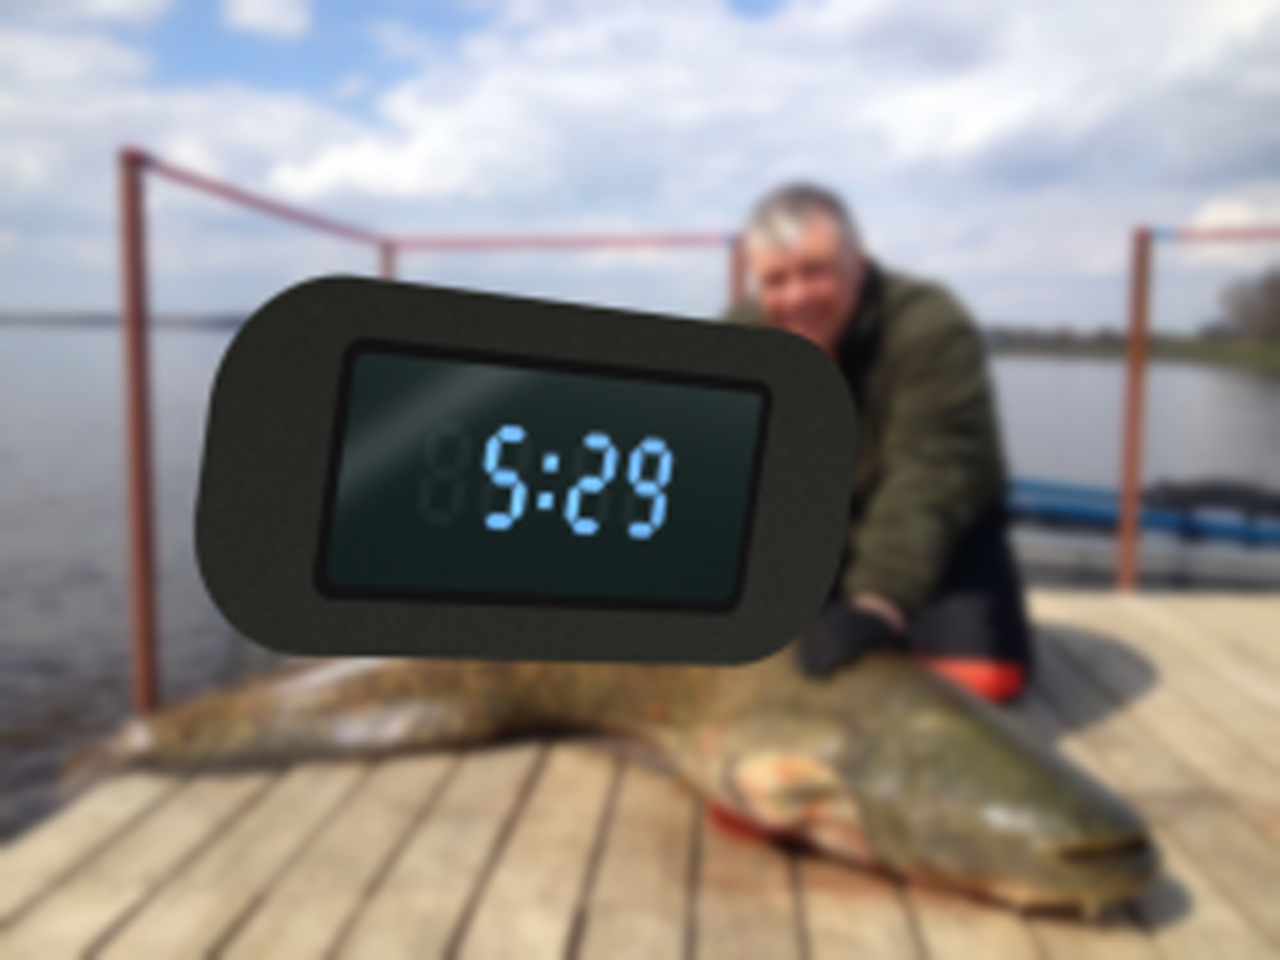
5h29
